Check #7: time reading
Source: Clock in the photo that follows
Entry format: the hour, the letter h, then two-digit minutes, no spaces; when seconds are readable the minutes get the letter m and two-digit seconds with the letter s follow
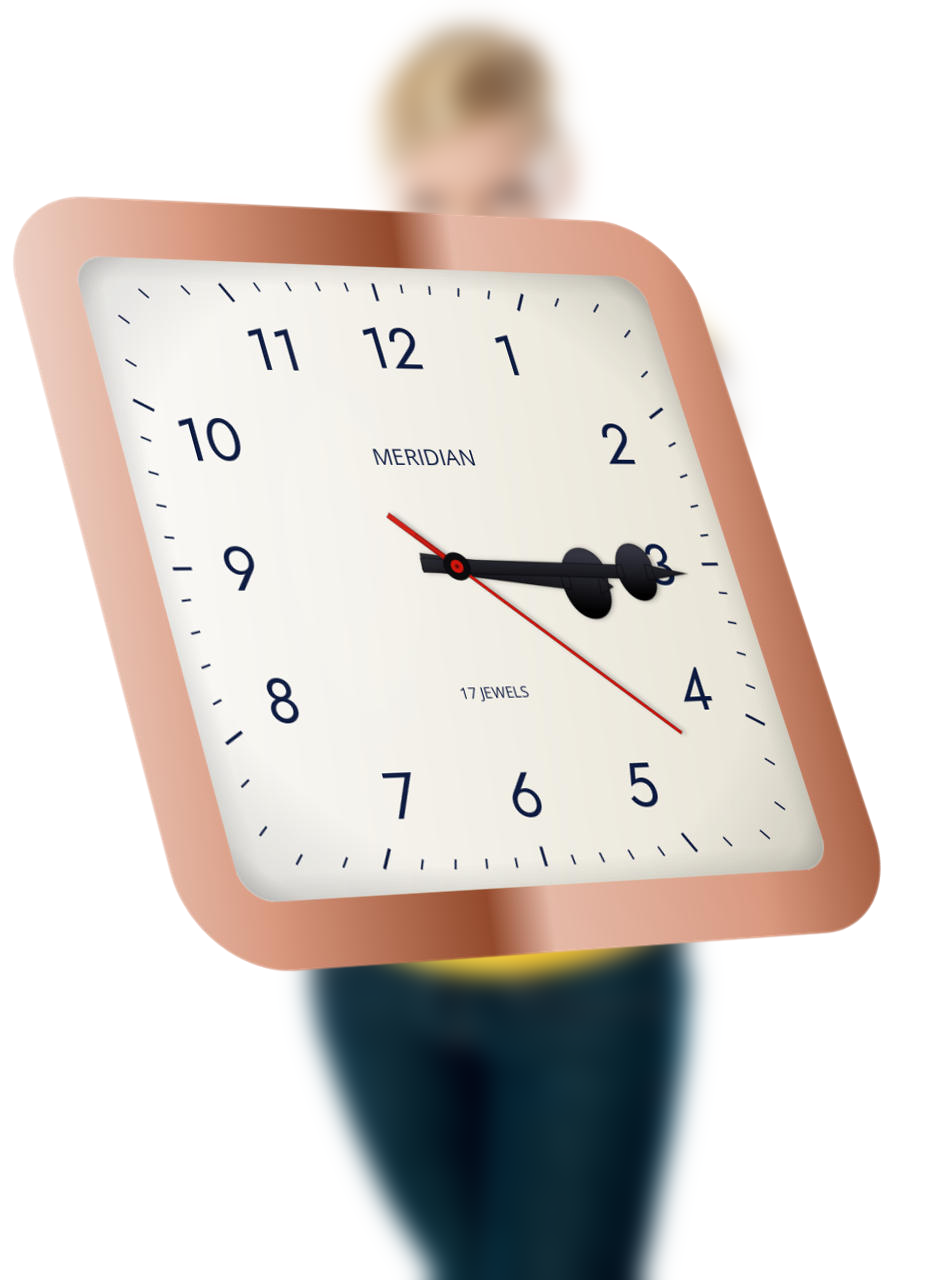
3h15m22s
